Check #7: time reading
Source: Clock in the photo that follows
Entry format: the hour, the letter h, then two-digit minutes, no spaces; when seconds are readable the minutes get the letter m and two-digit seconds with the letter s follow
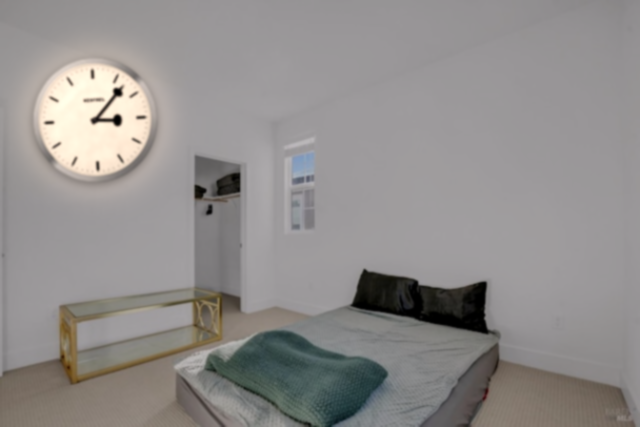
3h07
